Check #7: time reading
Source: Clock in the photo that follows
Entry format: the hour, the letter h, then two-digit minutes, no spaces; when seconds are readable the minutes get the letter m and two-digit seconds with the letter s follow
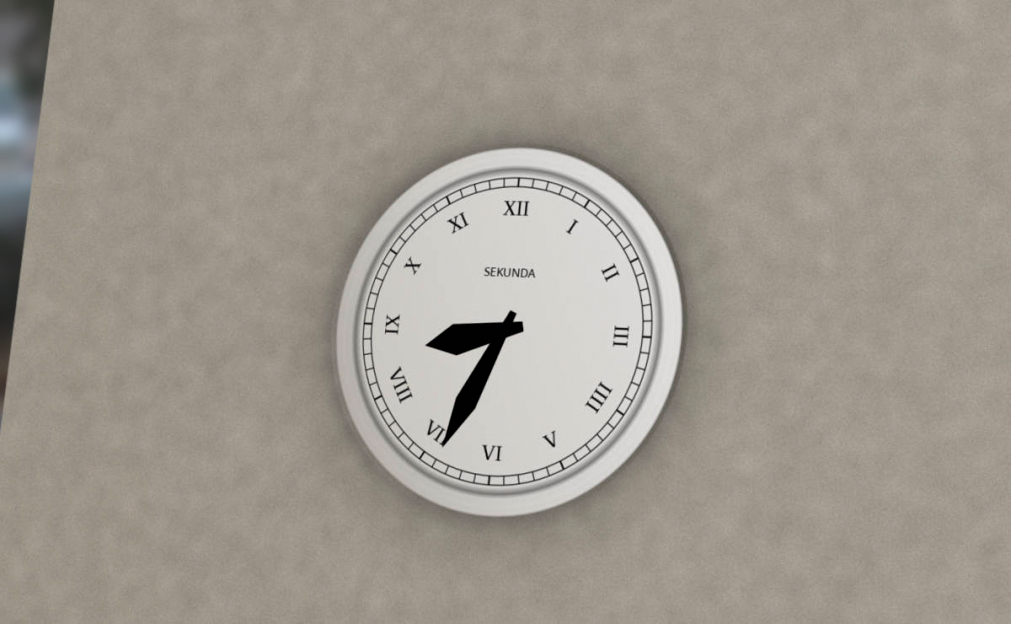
8h34
